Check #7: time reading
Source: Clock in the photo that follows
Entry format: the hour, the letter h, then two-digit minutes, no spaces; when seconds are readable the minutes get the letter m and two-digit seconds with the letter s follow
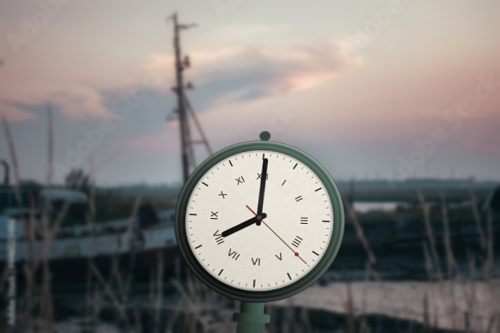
8h00m22s
